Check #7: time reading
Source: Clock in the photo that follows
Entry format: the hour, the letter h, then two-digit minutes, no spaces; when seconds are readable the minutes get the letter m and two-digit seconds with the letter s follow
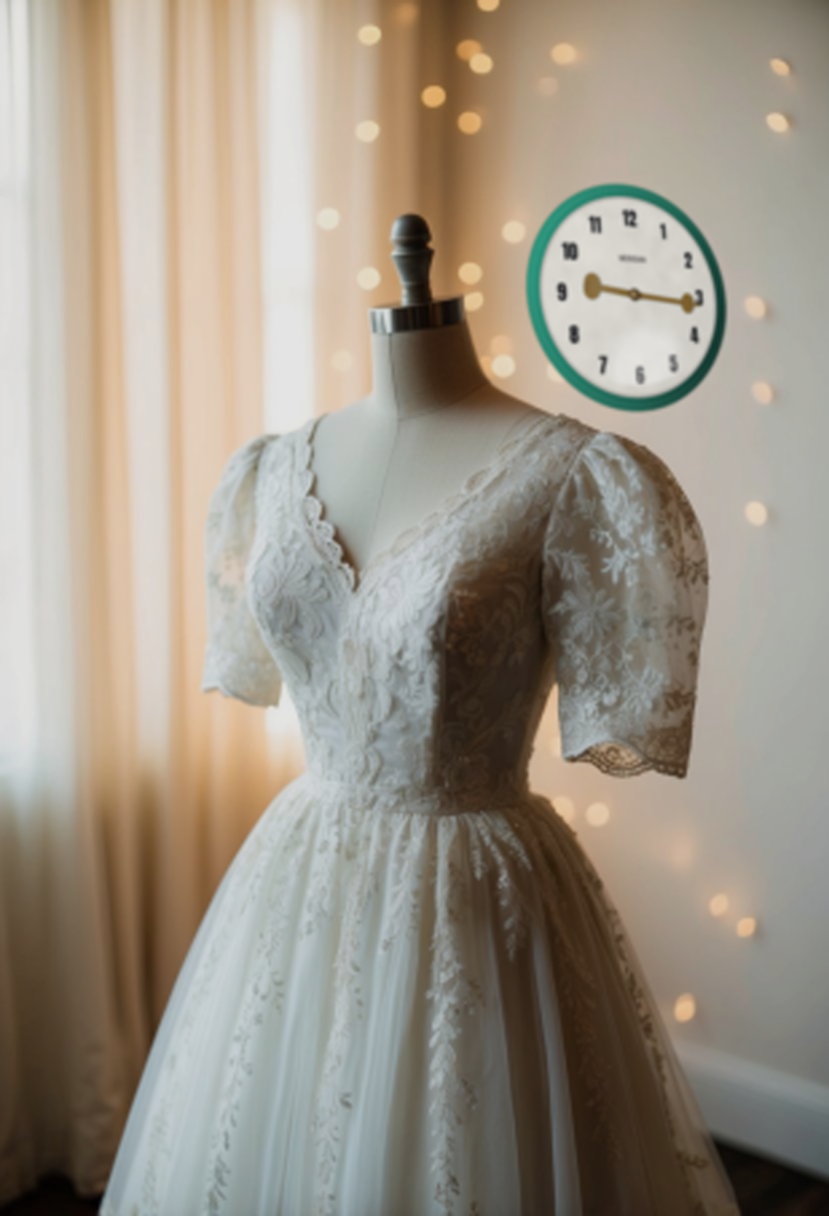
9h16
